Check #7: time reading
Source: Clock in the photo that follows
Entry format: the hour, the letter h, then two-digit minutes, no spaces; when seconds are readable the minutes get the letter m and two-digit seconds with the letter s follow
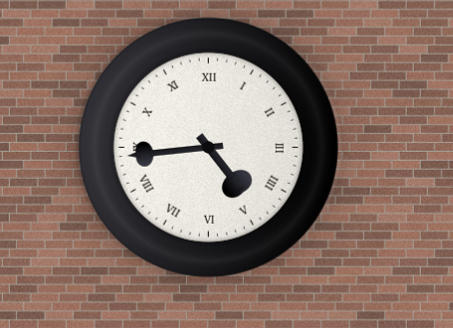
4h44
